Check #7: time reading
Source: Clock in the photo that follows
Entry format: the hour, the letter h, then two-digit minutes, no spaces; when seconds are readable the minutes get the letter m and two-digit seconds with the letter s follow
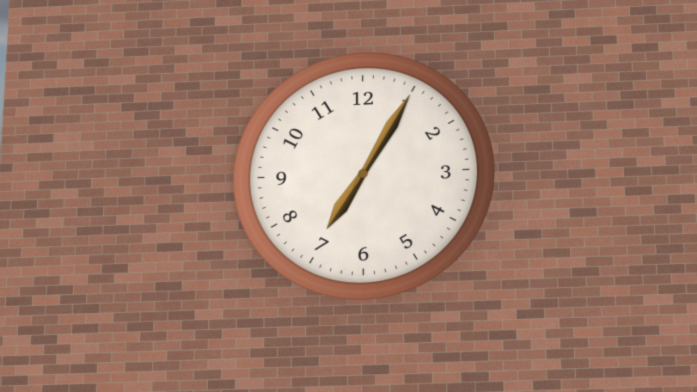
7h05
